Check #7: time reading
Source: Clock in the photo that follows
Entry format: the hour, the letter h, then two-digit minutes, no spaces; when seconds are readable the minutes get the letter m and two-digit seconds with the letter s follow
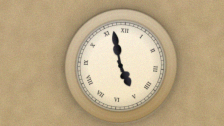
4h57
